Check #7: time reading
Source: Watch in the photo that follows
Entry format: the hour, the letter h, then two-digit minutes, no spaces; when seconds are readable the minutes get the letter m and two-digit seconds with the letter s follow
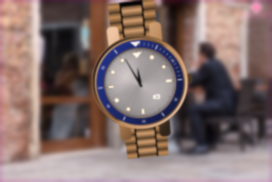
11h56
